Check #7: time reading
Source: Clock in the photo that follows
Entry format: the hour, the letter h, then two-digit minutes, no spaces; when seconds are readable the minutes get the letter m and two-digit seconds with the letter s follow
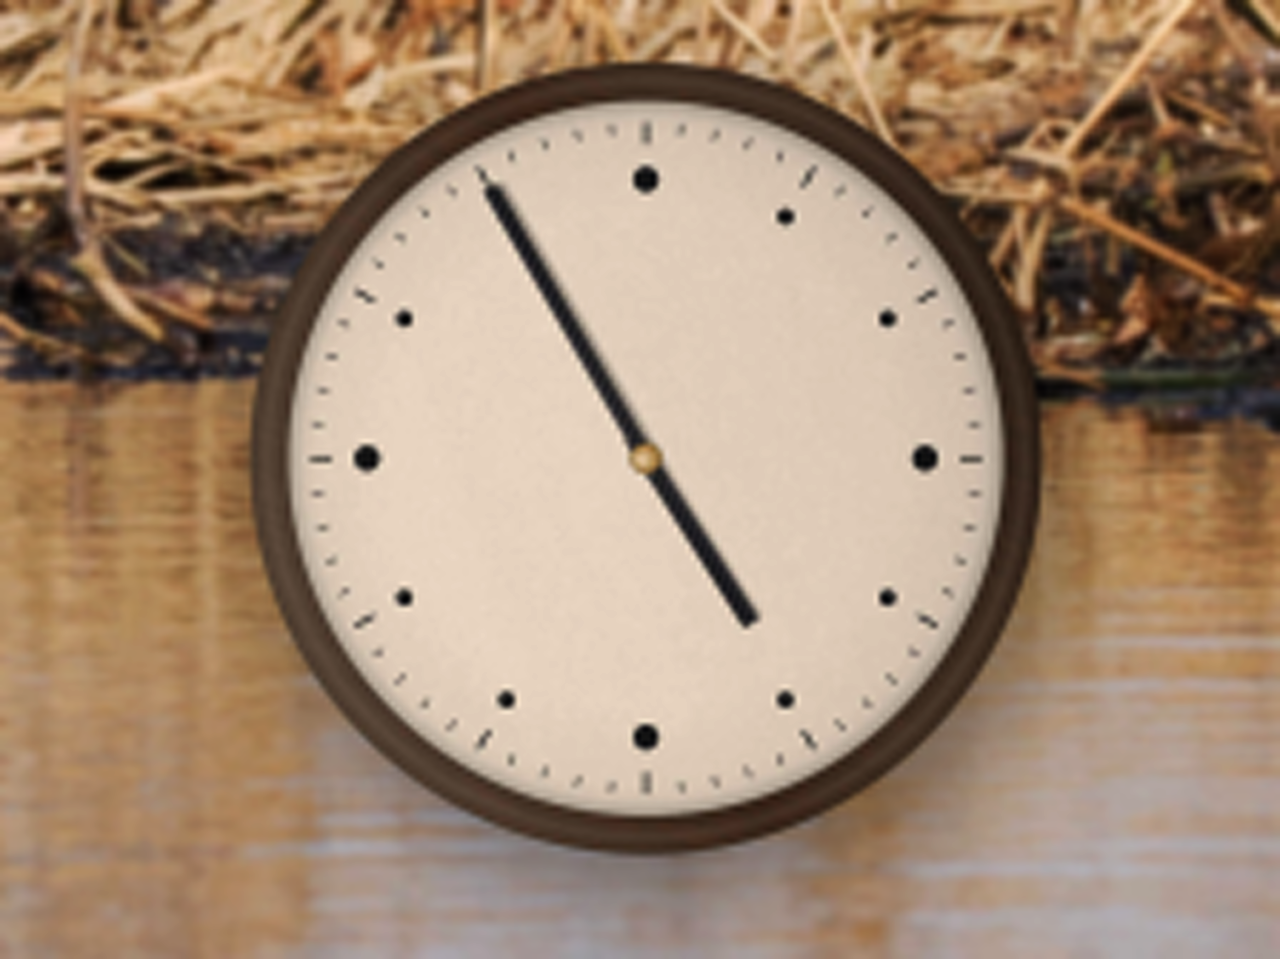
4h55
